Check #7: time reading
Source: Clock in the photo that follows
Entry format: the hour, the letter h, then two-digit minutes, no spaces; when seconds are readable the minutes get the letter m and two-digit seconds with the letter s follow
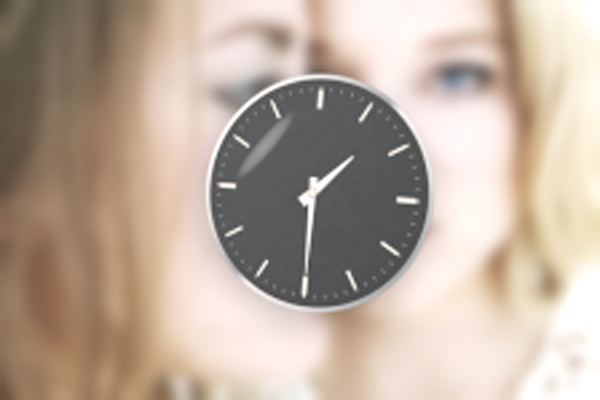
1h30
